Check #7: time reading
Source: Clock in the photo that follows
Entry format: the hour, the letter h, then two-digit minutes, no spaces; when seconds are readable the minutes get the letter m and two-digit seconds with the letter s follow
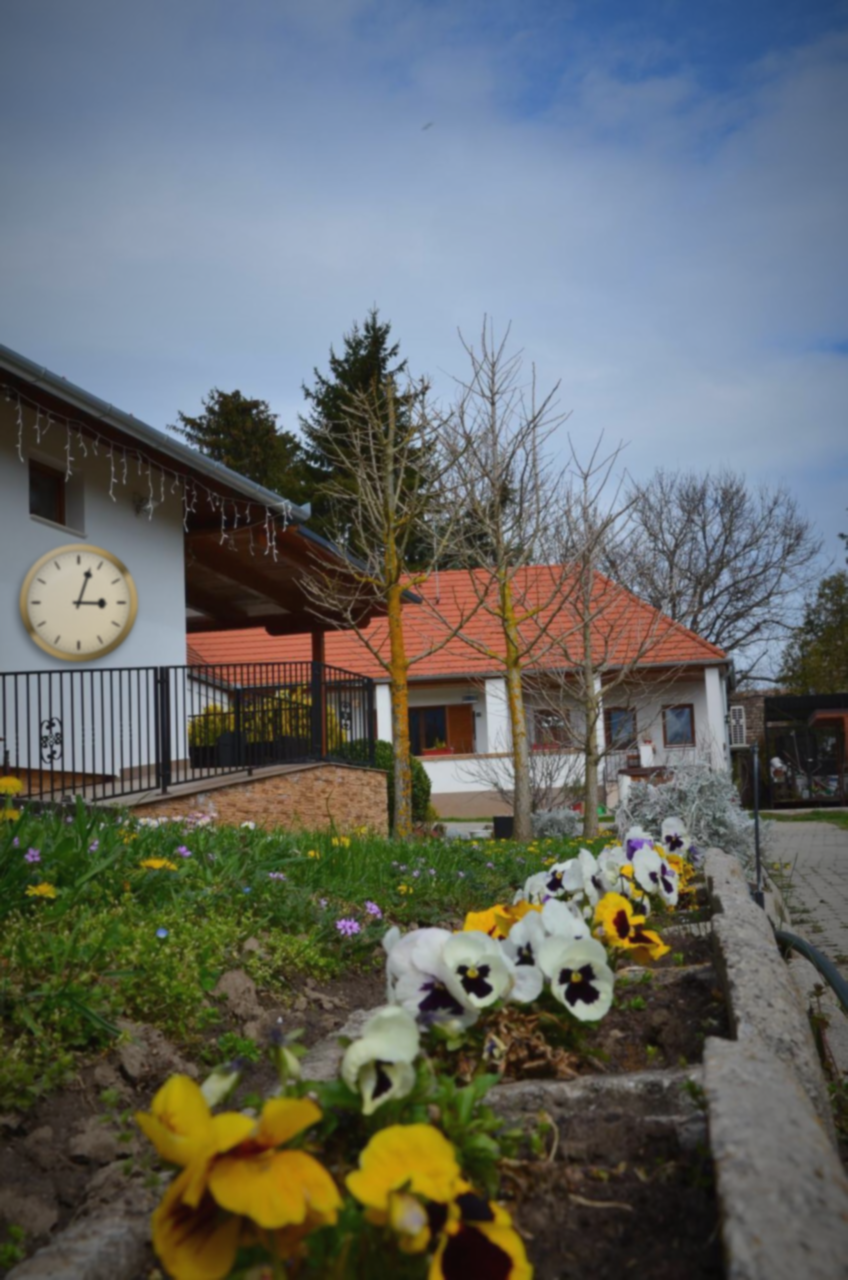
3h03
